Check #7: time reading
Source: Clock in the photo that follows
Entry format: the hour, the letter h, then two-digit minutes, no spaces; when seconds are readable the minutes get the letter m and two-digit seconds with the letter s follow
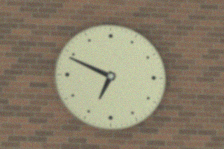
6h49
